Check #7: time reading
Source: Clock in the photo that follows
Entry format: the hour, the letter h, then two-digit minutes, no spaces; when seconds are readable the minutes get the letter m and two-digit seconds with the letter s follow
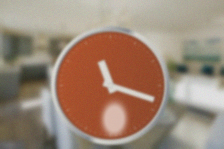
11h18
